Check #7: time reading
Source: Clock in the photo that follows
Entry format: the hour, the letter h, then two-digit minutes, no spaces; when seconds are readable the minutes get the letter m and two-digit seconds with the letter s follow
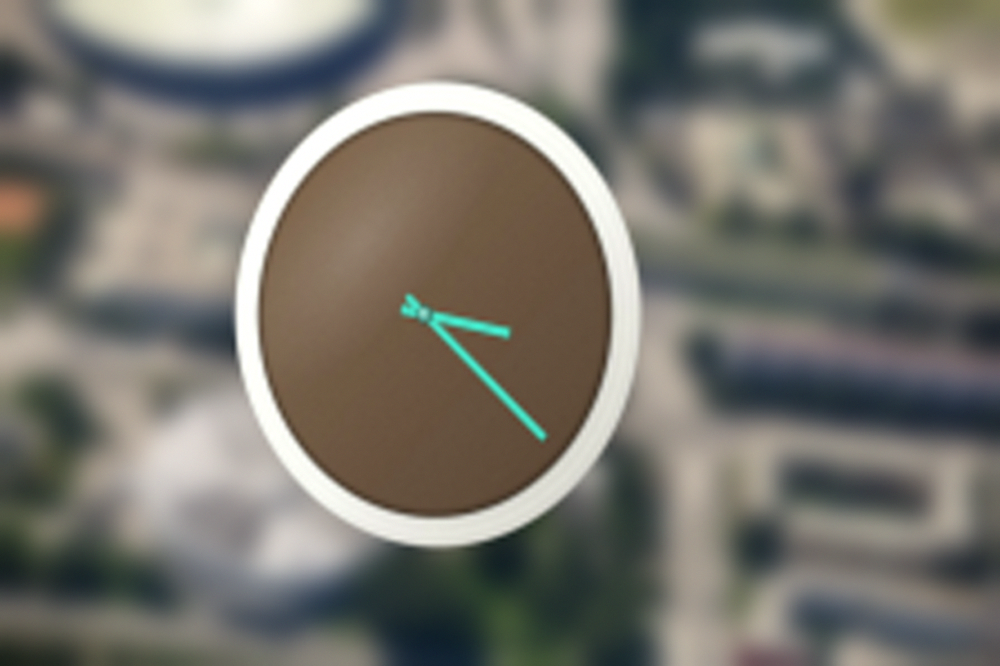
3h22
